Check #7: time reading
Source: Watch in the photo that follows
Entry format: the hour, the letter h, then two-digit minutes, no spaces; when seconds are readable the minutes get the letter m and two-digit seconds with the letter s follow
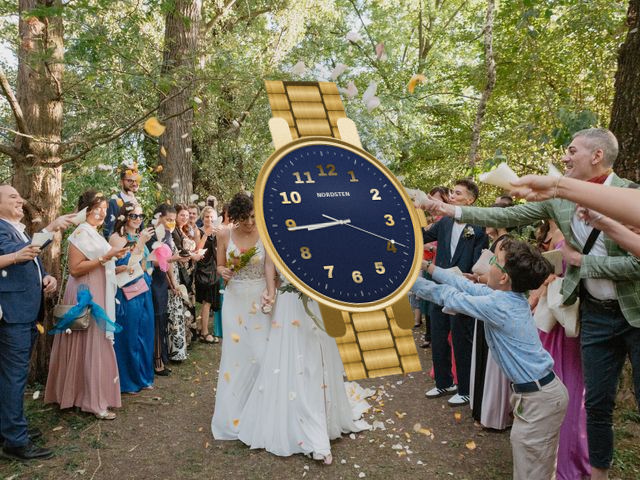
8h44m19s
